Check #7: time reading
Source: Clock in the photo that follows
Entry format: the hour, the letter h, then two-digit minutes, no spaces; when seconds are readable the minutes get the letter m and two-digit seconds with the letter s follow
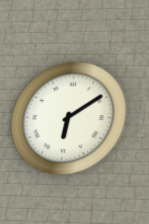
6h09
